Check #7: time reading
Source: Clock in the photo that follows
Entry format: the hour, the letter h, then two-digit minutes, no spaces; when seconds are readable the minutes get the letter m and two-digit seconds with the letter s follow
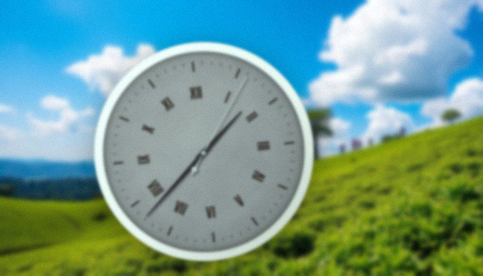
1h38m06s
